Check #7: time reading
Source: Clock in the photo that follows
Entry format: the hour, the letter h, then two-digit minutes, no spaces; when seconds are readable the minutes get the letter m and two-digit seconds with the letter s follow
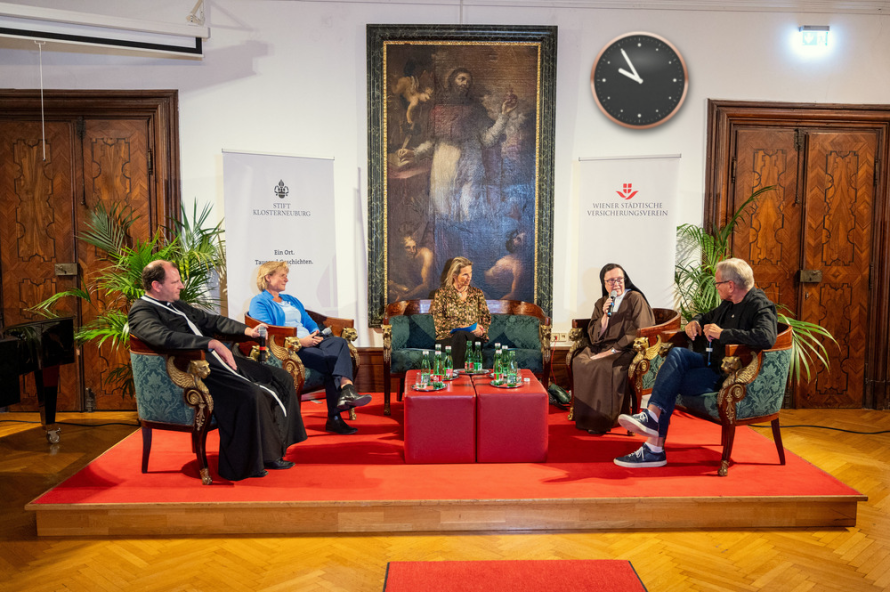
9h55
